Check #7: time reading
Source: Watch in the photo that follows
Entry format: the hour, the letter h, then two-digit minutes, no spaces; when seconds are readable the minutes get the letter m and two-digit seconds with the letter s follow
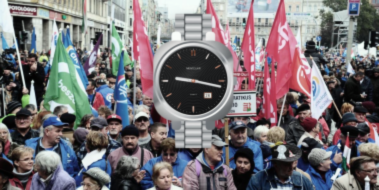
9h17
